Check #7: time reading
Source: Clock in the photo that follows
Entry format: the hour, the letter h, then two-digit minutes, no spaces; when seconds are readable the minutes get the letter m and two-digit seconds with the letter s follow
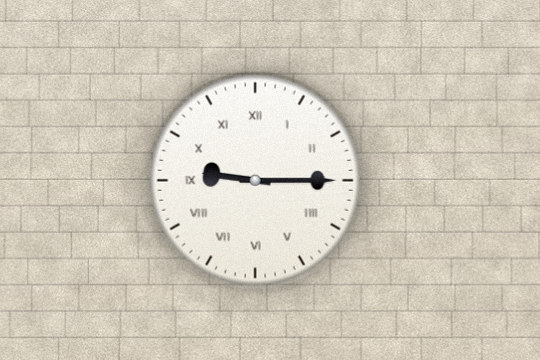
9h15
